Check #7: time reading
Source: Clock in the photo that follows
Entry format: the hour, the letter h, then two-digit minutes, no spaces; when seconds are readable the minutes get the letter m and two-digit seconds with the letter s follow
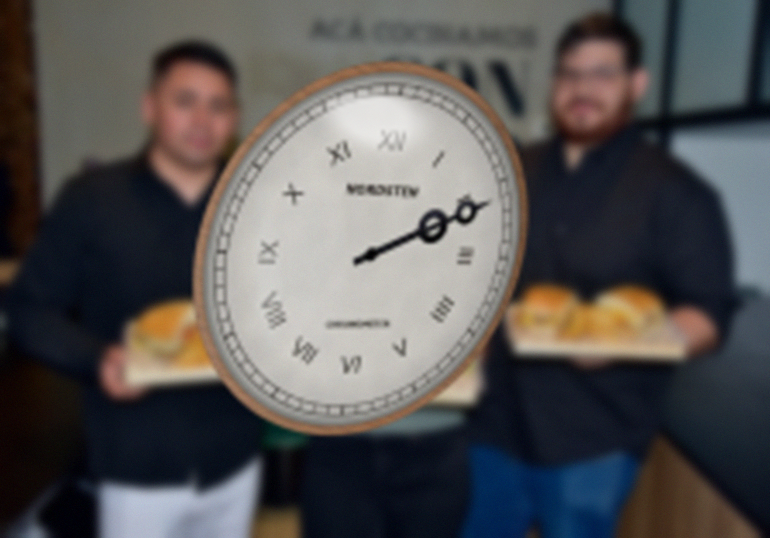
2h11
